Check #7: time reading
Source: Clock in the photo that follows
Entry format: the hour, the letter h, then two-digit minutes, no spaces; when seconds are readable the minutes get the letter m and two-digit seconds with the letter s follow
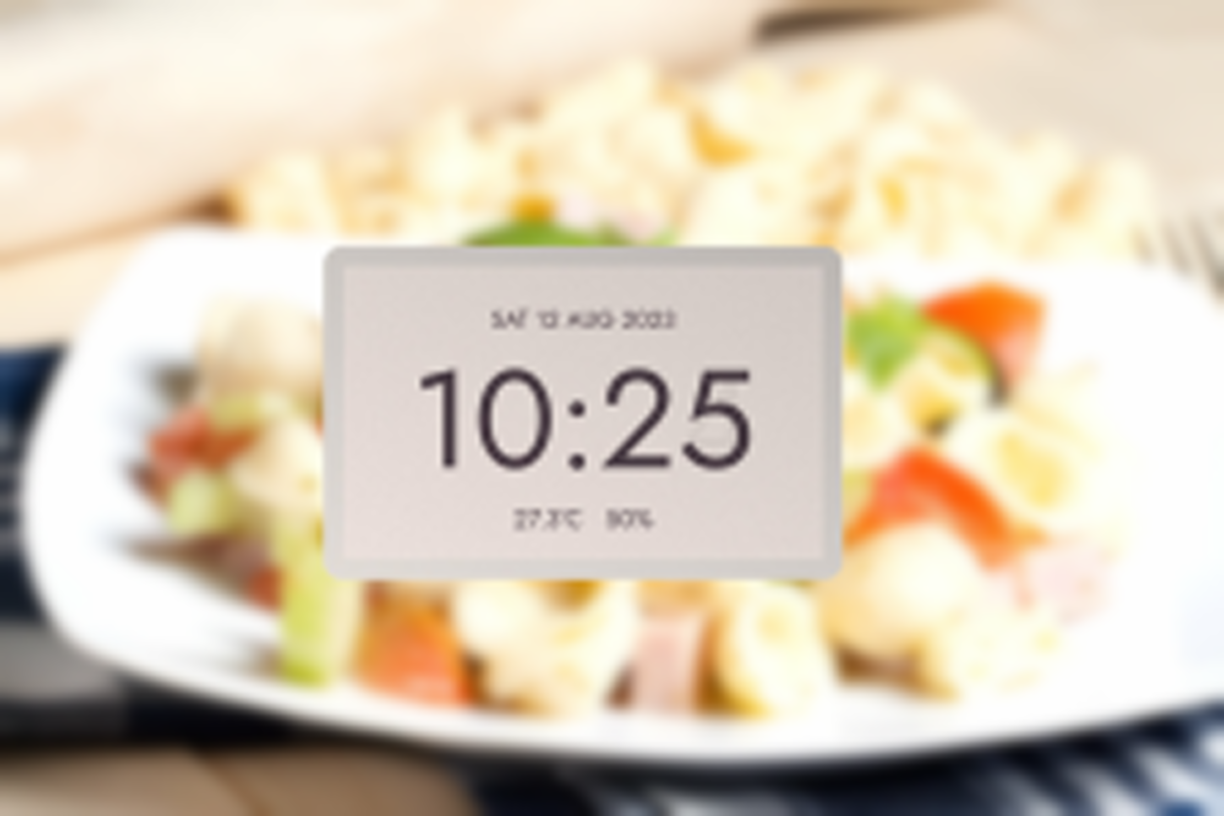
10h25
